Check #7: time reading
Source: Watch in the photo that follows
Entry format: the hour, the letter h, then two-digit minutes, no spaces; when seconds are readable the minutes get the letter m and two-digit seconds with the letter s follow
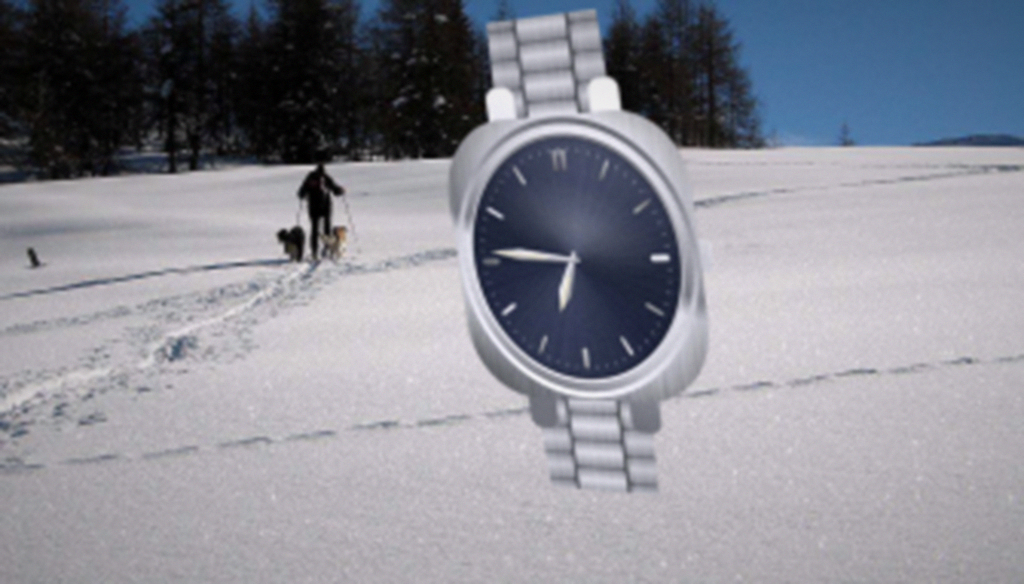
6h46
